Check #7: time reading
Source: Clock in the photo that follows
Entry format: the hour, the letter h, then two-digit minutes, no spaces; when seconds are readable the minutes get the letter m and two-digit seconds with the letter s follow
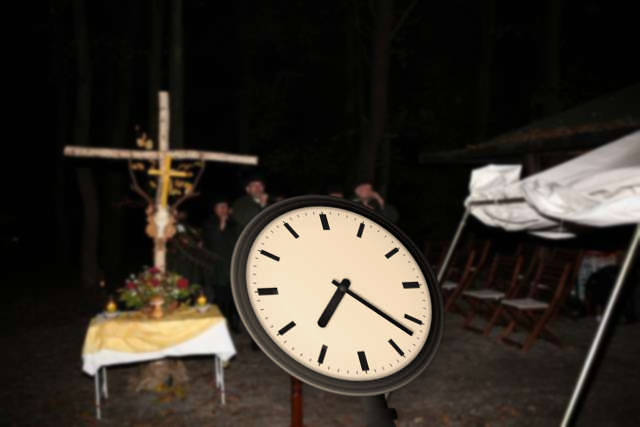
7h22
